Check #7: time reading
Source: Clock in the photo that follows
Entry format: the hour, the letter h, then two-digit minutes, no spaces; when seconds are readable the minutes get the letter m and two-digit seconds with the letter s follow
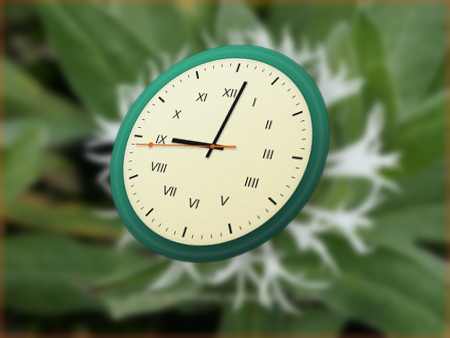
9h01m44s
